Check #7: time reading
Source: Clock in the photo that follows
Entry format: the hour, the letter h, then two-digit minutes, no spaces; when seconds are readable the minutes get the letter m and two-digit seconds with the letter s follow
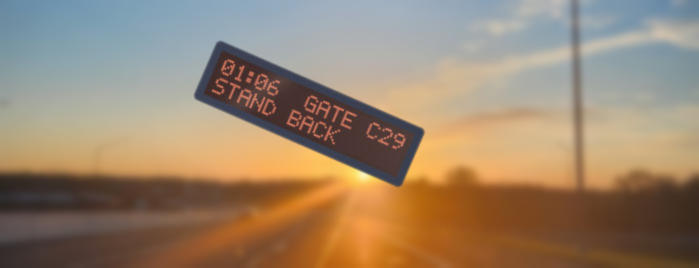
1h06
